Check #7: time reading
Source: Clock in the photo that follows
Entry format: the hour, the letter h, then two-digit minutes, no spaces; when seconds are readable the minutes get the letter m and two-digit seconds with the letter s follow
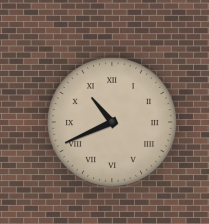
10h41
